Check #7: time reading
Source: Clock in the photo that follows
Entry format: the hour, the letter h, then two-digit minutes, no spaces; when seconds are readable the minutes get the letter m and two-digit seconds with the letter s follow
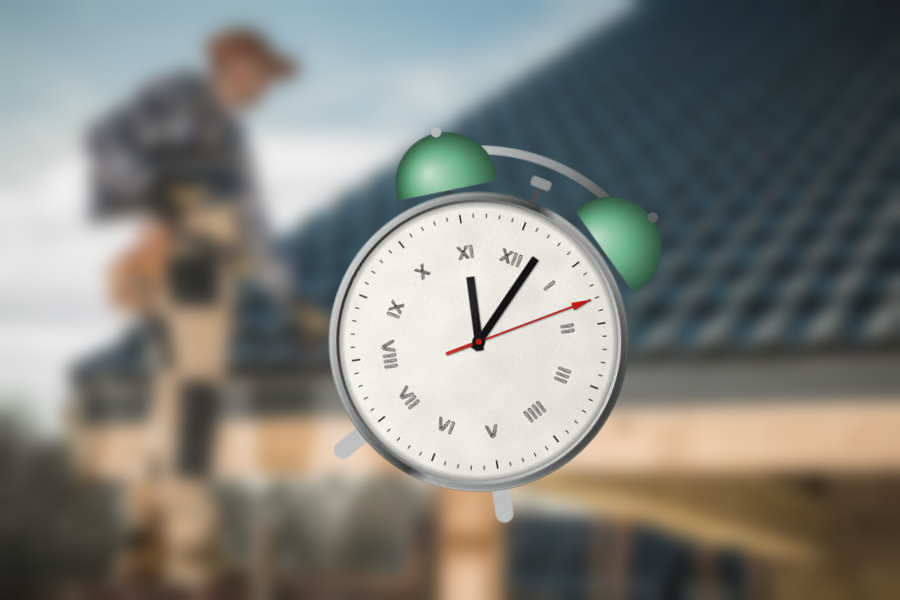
11h02m08s
